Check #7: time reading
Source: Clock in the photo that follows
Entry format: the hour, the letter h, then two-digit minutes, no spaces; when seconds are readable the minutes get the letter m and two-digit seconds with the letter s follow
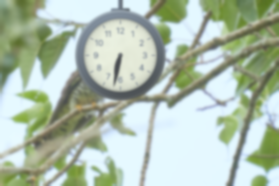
6h32
